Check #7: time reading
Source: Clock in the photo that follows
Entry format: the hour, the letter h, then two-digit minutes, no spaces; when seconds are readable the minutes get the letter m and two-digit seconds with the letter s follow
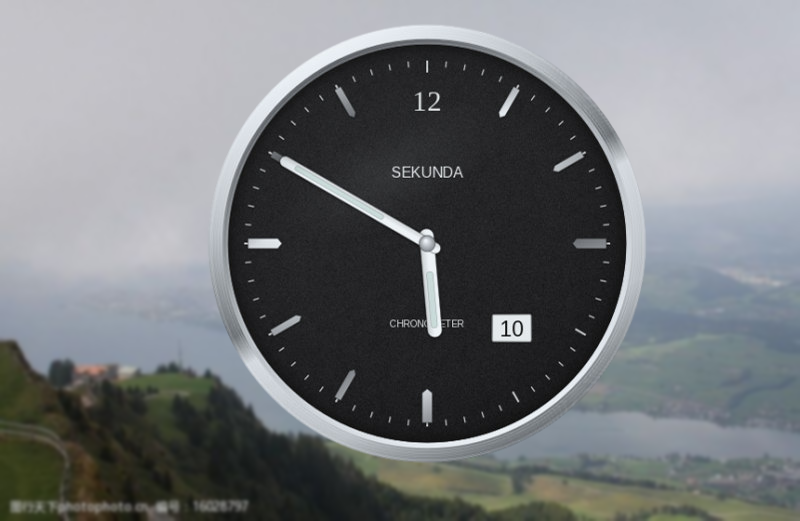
5h50
